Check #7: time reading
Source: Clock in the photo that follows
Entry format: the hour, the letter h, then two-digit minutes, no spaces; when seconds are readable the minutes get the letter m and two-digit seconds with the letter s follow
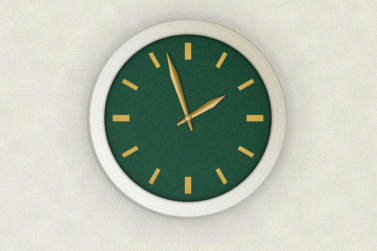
1h57
